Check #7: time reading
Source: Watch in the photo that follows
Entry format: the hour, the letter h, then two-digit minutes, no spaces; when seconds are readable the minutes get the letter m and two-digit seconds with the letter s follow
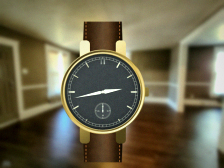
2h43
